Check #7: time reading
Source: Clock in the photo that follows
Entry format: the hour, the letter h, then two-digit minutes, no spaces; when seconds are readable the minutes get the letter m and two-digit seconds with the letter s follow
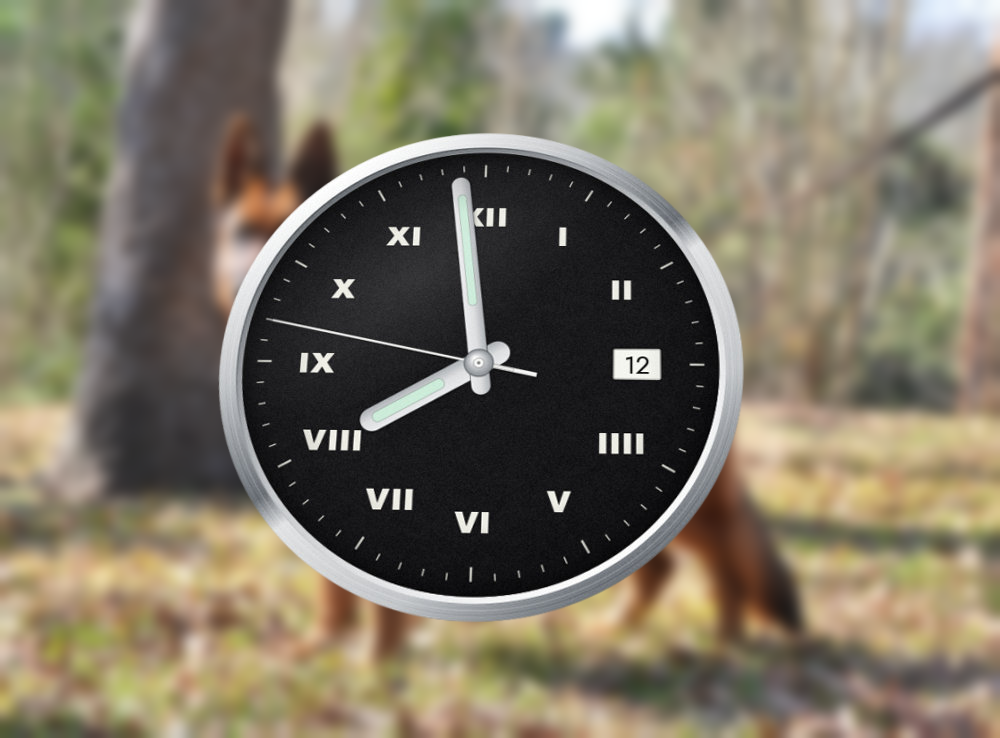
7h58m47s
